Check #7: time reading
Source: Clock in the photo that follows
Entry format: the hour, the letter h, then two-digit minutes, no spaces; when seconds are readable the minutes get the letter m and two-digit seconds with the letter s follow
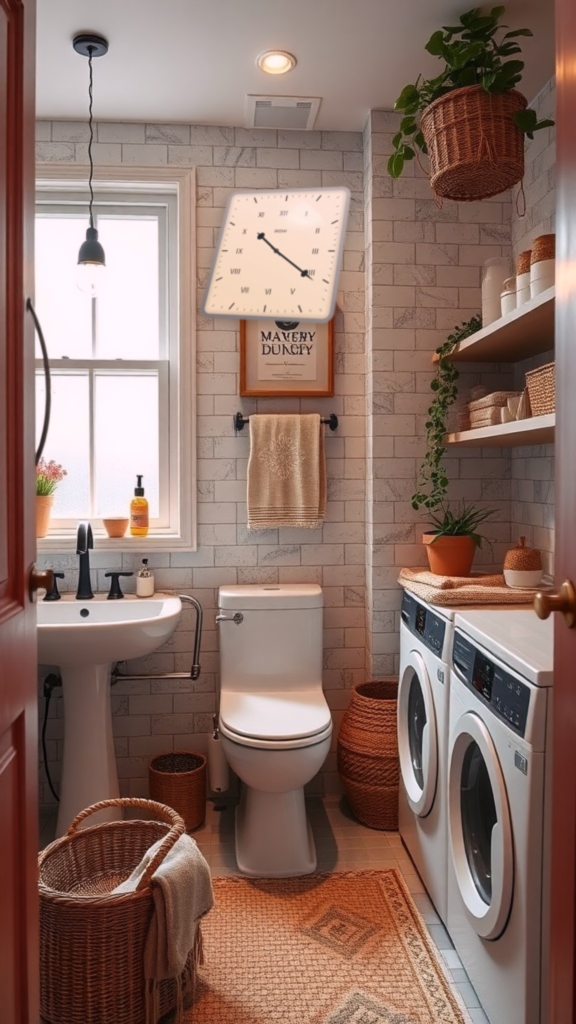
10h21
